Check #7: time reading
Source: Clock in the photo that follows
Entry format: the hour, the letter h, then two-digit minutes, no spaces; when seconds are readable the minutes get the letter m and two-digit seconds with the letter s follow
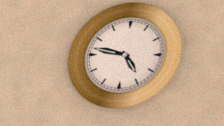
4h47
